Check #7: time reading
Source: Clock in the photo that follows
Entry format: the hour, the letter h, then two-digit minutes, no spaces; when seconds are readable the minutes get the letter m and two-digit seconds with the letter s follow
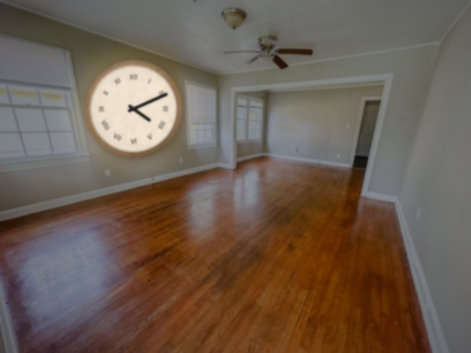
4h11
